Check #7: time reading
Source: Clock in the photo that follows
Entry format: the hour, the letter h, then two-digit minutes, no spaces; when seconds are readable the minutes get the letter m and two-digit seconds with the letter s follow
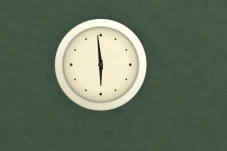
5h59
